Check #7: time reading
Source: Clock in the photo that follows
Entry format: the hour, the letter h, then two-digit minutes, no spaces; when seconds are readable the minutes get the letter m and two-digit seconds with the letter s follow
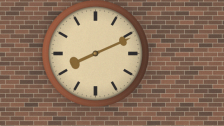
8h11
